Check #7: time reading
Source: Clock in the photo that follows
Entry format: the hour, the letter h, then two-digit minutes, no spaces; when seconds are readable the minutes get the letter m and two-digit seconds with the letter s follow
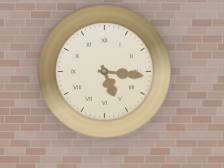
5h16
